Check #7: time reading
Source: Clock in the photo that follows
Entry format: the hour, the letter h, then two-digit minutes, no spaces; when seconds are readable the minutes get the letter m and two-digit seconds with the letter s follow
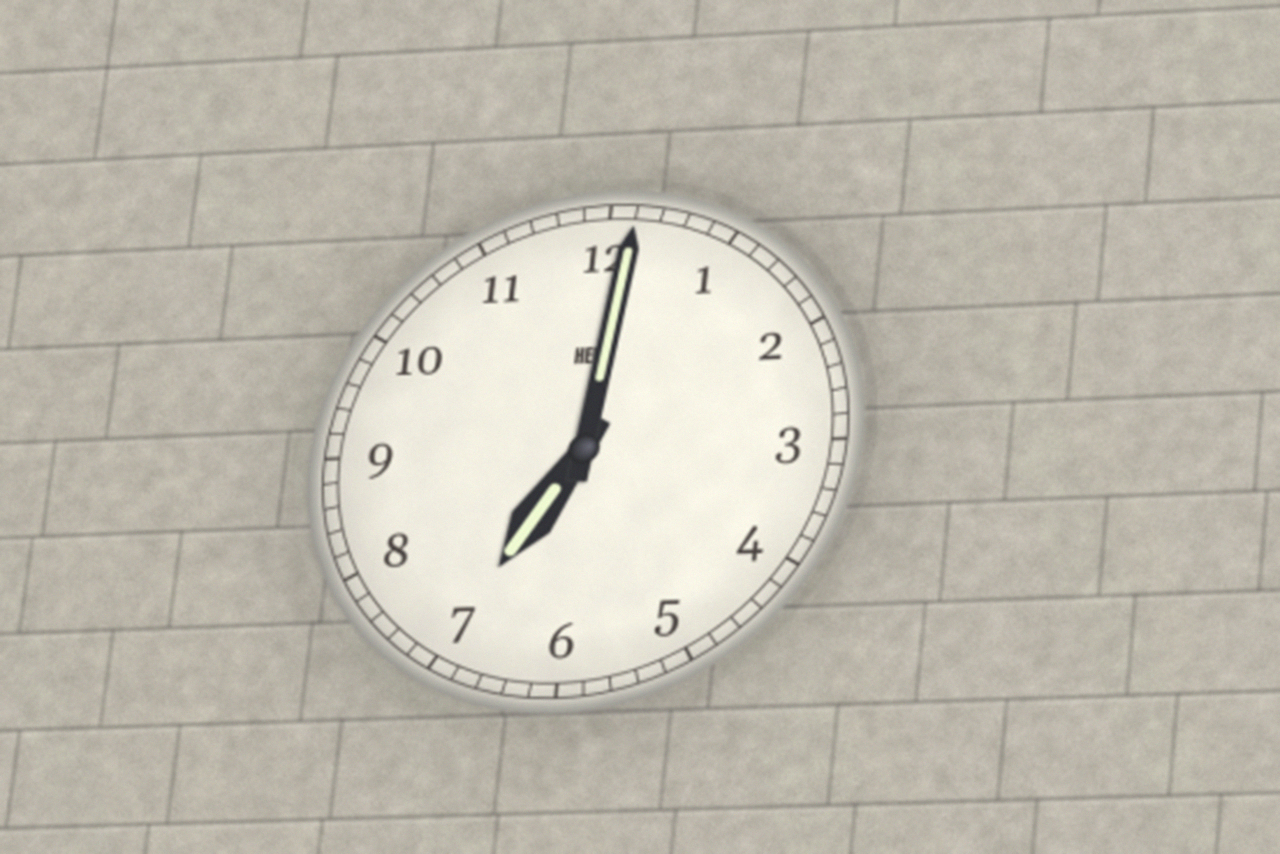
7h01
